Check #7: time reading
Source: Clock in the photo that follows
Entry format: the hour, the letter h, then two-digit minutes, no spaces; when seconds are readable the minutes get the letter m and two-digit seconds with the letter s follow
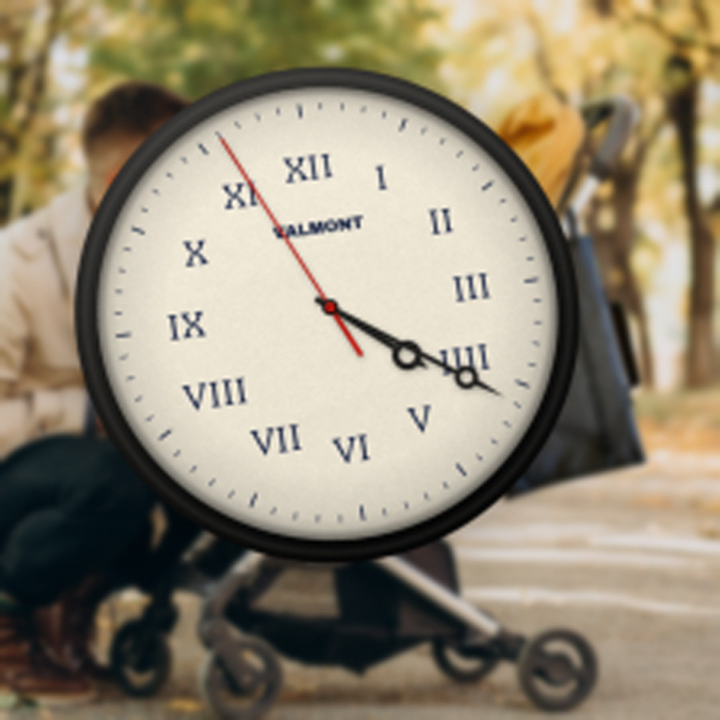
4h20m56s
